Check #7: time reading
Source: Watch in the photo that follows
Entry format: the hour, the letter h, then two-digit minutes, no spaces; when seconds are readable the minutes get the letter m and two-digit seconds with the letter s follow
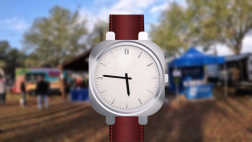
5h46
